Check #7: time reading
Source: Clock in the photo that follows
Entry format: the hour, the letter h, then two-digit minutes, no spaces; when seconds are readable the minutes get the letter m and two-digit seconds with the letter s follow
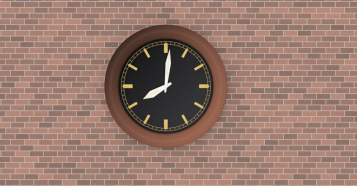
8h01
